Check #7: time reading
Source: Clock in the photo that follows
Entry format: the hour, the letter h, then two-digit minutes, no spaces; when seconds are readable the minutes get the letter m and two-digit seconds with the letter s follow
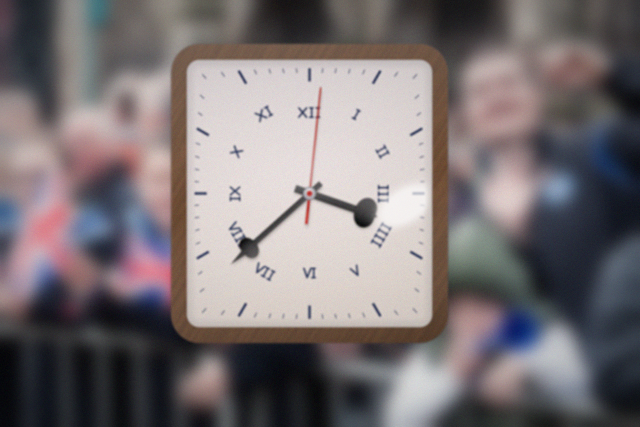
3h38m01s
